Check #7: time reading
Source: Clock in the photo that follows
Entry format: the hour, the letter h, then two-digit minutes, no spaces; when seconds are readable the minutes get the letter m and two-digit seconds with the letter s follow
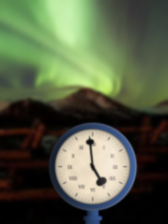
4h59
